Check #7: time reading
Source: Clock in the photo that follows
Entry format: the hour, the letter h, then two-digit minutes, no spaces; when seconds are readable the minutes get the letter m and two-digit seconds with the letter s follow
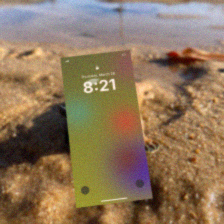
8h21
